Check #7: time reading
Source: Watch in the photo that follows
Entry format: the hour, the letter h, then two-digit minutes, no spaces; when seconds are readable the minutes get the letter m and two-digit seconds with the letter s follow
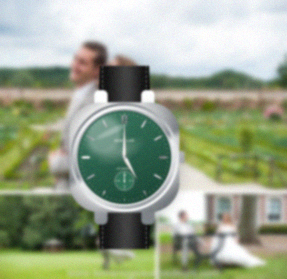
5h00
